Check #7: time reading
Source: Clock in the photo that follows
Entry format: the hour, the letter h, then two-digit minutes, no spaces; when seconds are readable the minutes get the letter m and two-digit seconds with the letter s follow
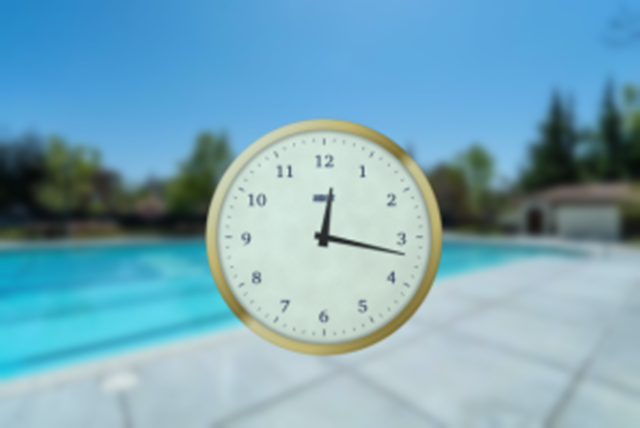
12h17
